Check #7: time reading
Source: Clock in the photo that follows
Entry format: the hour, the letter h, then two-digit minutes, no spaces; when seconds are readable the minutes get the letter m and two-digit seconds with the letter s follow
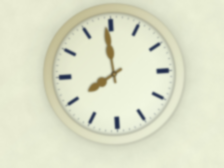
7h59
